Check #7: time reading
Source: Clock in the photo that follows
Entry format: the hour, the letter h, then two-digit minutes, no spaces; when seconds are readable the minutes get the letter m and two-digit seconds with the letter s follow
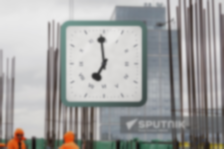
6h59
